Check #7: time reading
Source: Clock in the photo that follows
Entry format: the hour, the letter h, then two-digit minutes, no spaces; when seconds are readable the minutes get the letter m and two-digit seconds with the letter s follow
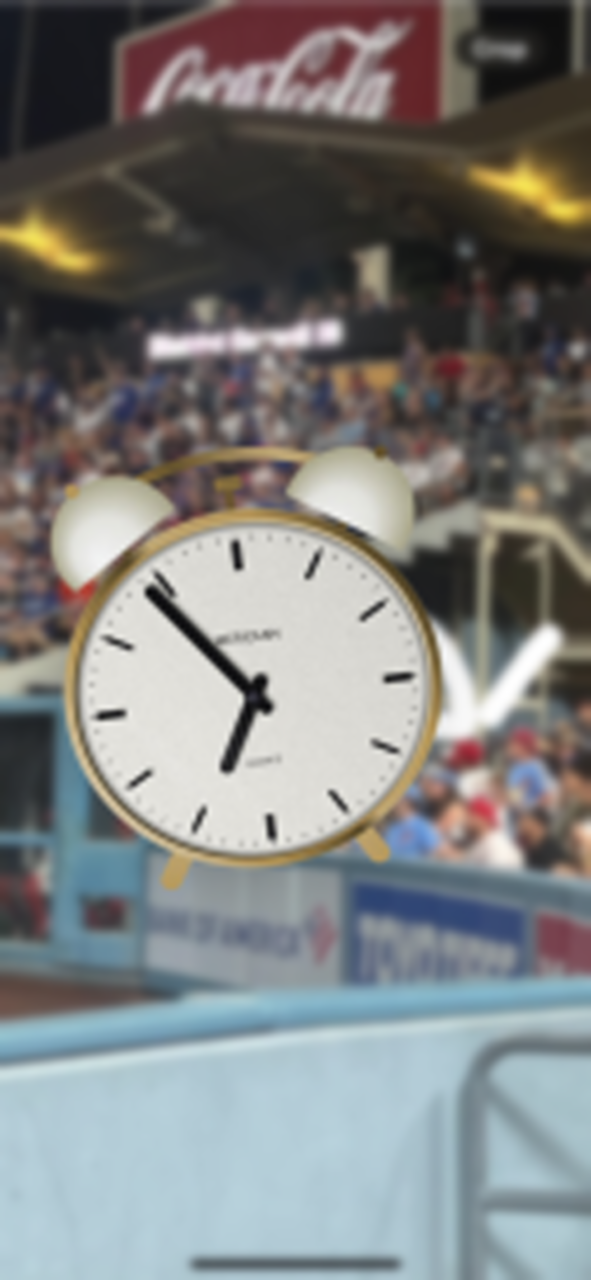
6h54
